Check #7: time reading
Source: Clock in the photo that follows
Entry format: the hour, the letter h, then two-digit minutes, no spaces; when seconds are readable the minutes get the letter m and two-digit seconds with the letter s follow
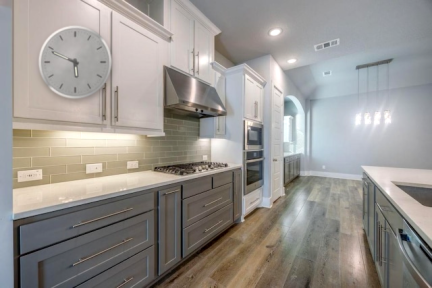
5h49
